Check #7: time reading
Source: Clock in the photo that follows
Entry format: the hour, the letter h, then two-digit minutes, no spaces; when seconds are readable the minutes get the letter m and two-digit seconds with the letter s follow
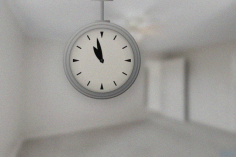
10h58
